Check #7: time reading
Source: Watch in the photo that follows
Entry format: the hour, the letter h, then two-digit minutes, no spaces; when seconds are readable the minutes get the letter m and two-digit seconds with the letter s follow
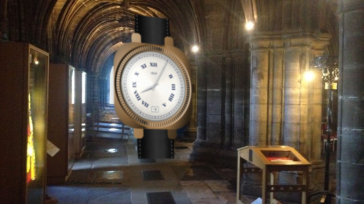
8h05
